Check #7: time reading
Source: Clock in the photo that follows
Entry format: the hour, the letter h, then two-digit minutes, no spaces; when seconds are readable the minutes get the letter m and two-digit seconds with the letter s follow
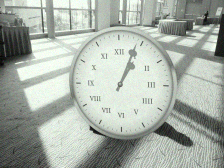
1h04
